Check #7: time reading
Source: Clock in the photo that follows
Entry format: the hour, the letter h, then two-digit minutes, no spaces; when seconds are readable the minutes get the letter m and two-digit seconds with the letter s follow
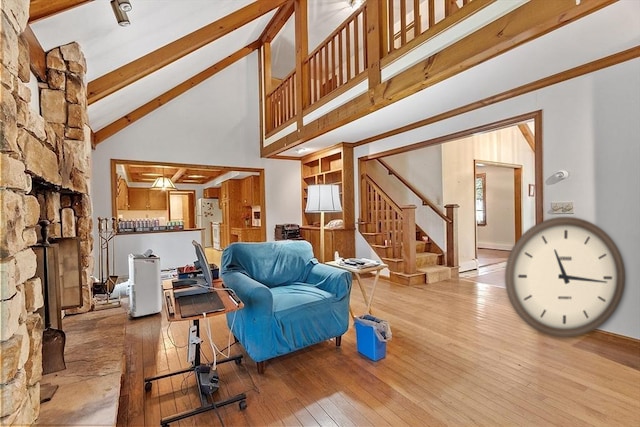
11h16
